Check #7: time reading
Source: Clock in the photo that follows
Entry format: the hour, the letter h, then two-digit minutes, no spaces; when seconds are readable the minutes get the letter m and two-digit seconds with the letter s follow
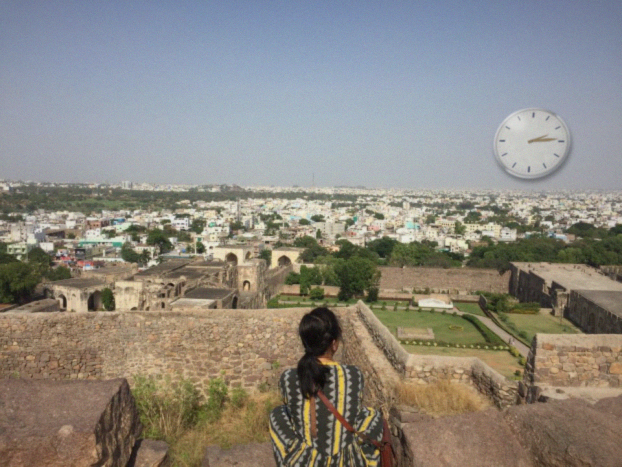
2h14
